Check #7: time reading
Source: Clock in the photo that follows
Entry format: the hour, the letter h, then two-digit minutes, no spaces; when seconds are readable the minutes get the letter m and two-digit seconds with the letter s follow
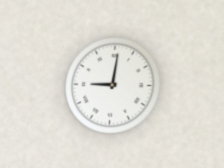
9h01
